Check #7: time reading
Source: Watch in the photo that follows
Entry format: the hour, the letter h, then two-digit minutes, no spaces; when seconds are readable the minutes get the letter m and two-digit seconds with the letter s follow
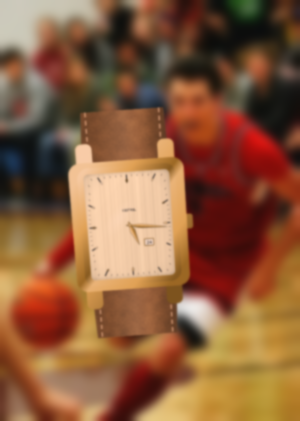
5h16
